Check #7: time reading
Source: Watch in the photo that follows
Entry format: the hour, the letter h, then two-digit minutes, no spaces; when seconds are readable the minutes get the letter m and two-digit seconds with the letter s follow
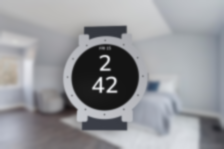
2h42
